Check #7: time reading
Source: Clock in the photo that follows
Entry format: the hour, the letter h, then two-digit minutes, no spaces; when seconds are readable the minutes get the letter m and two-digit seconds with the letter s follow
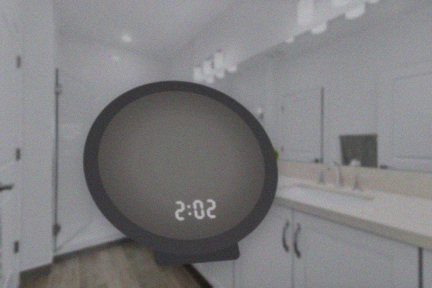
2h02
